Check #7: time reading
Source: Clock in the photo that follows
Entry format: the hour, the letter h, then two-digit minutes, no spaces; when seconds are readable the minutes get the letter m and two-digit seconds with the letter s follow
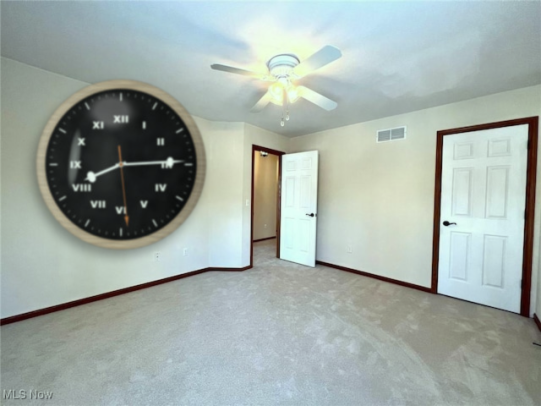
8h14m29s
